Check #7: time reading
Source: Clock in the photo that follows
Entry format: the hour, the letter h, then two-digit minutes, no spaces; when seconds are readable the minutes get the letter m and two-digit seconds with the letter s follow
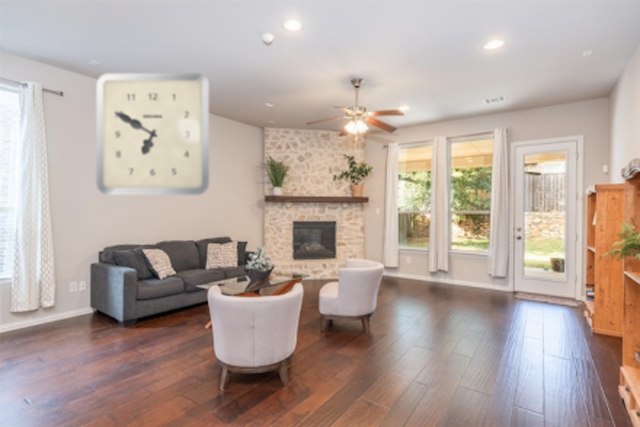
6h50
